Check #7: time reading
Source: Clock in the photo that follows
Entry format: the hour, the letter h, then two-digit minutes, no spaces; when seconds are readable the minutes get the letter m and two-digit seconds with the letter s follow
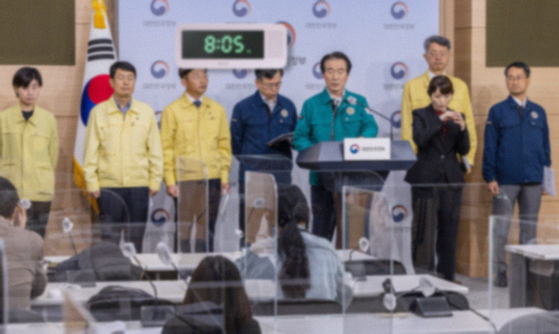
8h05
